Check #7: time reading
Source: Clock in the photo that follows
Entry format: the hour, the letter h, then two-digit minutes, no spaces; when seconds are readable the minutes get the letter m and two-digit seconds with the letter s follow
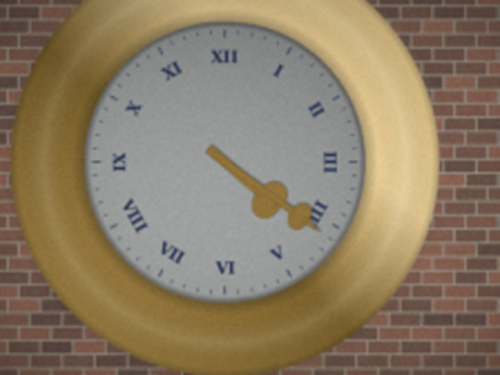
4h21
